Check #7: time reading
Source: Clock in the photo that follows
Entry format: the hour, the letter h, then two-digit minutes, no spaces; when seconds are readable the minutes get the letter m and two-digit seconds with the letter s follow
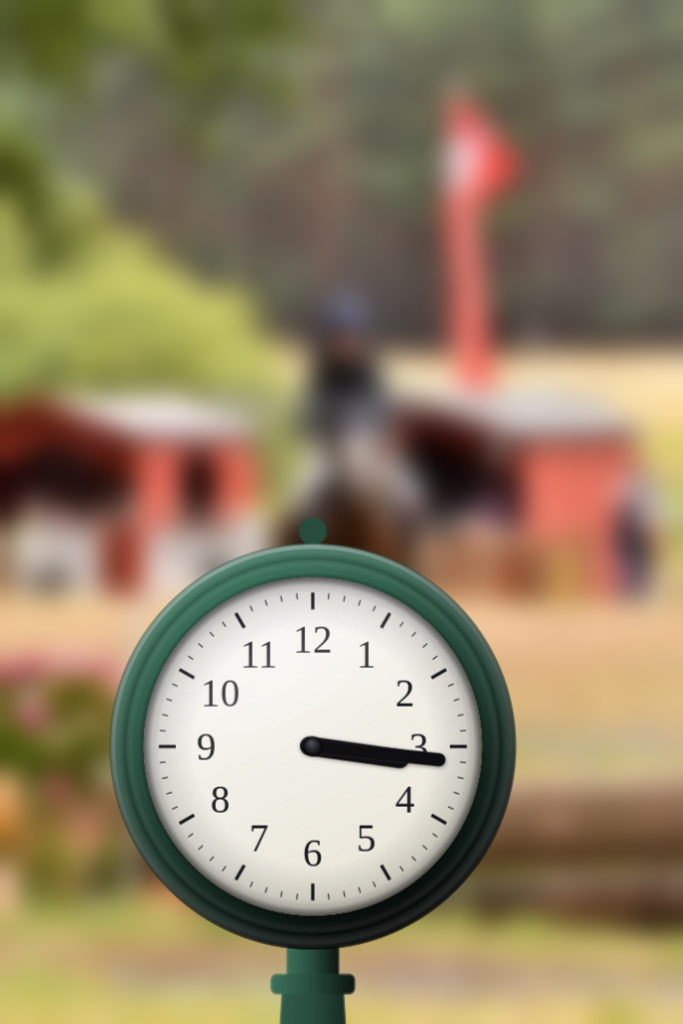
3h16
